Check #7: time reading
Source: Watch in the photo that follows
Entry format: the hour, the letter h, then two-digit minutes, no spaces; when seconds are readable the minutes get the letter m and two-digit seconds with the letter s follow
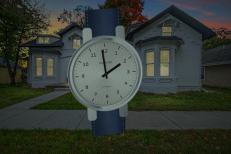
1h59
